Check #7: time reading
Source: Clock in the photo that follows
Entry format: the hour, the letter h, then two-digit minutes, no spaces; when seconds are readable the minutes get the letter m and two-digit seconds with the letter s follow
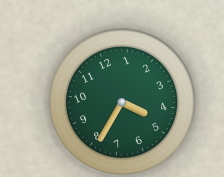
4h39
